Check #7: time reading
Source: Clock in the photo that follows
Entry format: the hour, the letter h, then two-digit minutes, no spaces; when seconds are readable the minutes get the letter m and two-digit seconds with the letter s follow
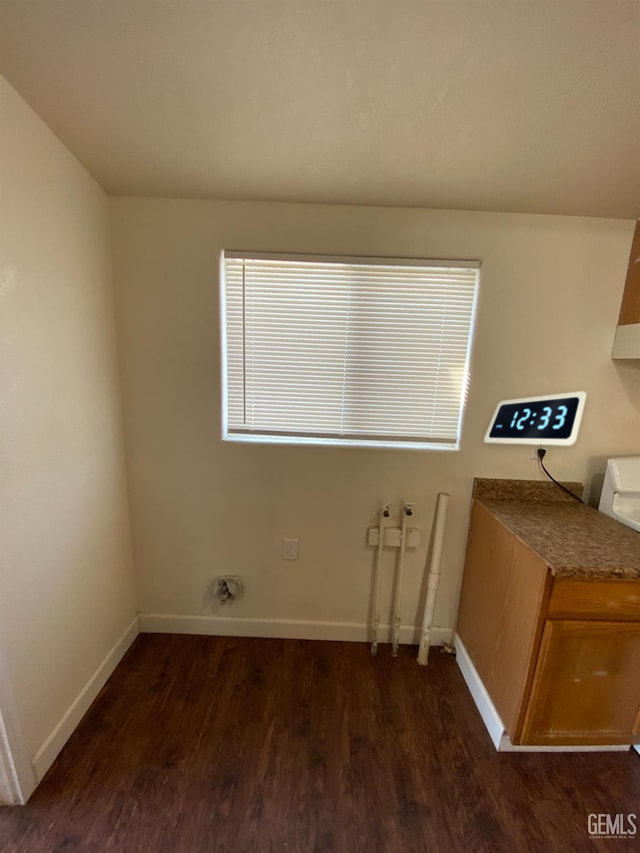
12h33
